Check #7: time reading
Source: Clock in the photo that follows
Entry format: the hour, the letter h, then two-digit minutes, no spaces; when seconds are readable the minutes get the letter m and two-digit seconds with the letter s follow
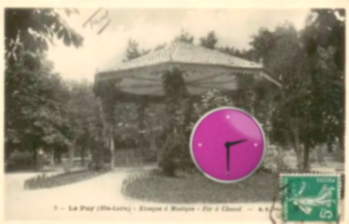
2h30
